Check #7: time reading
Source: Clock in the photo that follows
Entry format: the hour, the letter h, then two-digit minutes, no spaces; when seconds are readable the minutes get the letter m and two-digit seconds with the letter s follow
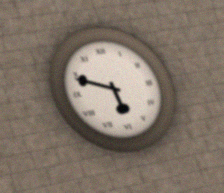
5h49
